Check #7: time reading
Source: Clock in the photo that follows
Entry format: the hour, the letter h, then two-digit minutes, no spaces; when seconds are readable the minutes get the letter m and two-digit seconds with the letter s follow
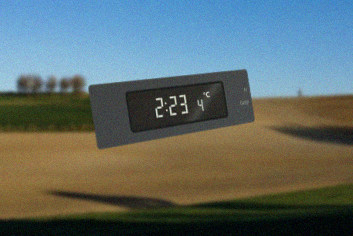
2h23
